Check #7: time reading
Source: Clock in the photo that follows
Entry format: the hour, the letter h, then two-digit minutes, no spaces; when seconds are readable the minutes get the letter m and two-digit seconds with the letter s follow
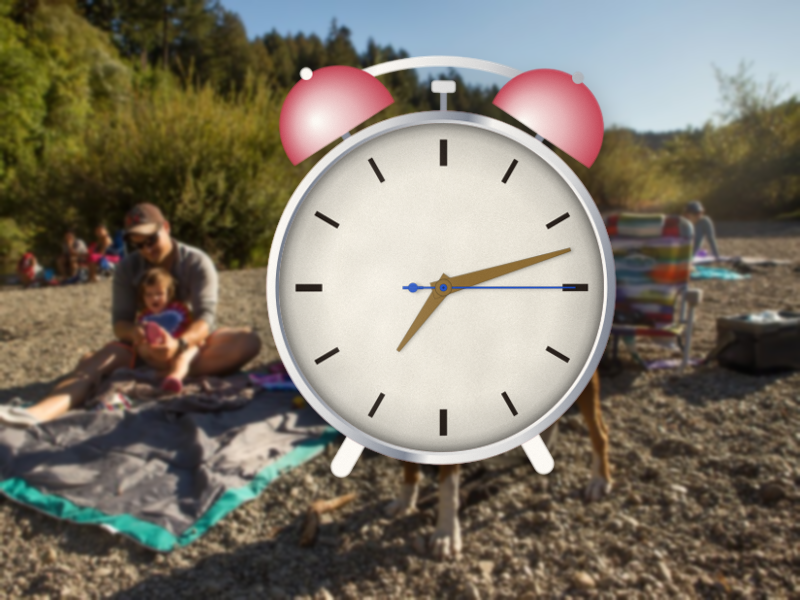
7h12m15s
